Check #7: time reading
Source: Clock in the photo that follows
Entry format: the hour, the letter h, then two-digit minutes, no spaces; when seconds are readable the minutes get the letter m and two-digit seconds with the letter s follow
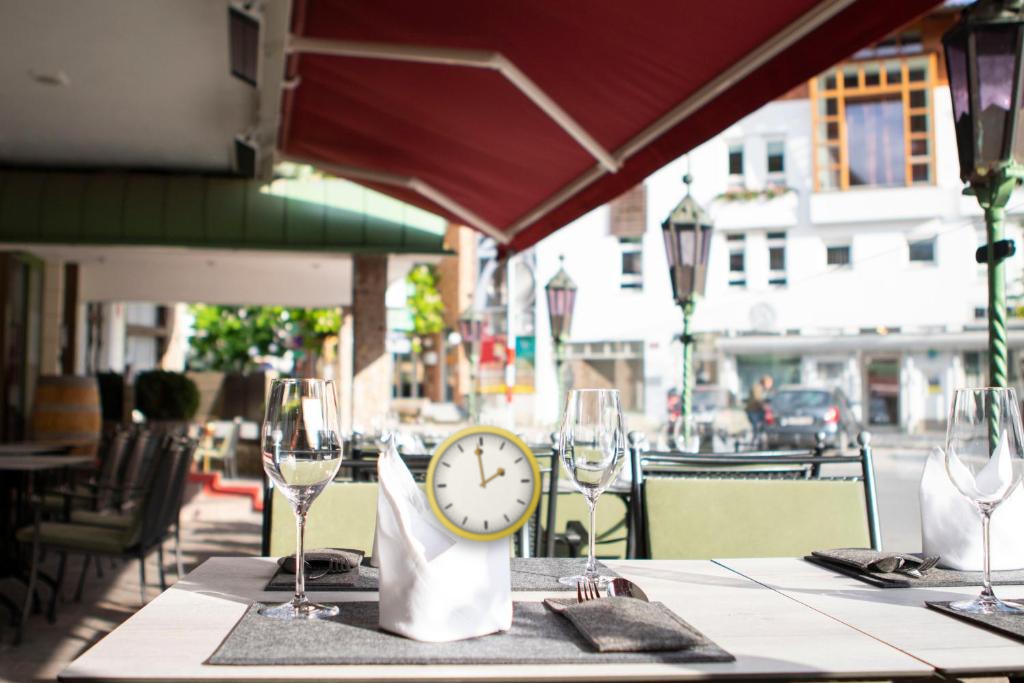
1h59
